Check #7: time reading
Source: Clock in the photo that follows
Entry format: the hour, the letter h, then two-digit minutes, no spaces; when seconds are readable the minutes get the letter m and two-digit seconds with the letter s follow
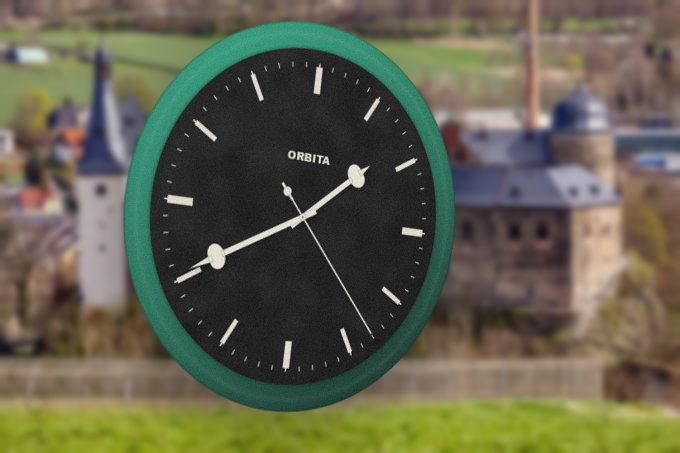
1h40m23s
